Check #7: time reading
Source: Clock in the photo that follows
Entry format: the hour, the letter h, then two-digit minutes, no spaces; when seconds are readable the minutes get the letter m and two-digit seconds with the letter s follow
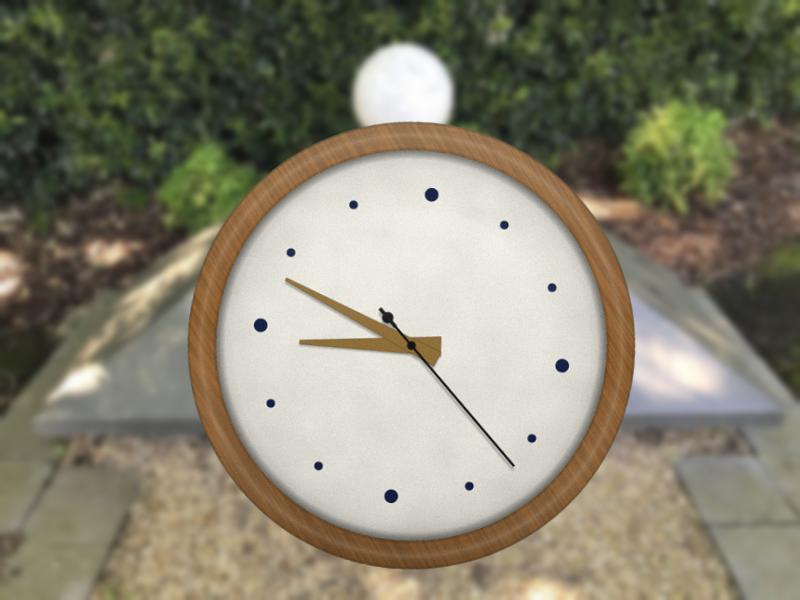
8h48m22s
